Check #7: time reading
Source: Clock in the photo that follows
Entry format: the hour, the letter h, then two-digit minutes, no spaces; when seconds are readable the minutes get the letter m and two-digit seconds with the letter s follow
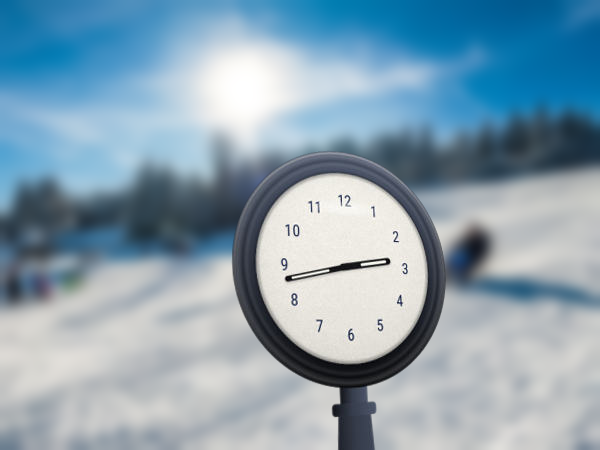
2h43
